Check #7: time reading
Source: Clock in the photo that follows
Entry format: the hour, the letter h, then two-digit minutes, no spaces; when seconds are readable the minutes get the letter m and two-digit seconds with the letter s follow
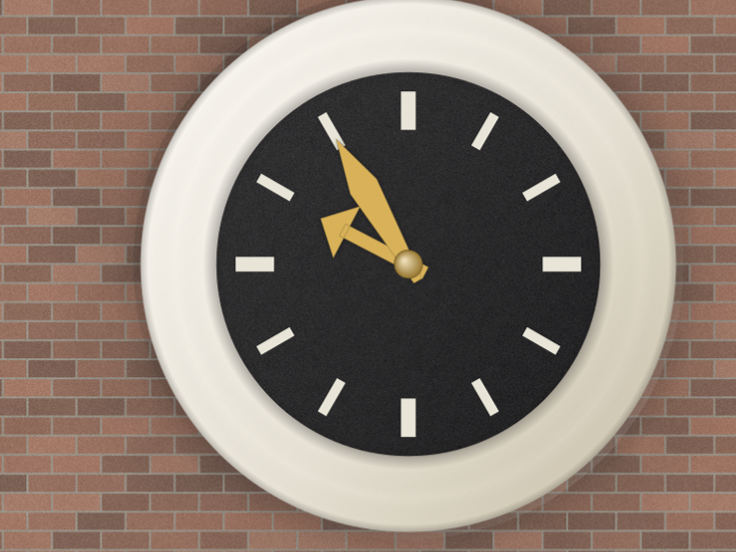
9h55
